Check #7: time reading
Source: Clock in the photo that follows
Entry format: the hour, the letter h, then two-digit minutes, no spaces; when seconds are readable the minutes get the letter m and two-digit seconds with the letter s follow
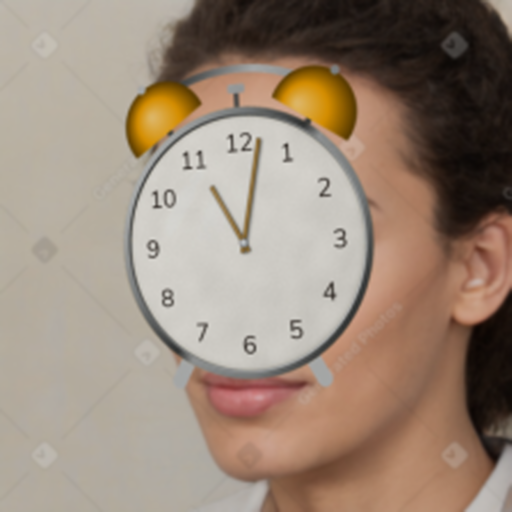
11h02
